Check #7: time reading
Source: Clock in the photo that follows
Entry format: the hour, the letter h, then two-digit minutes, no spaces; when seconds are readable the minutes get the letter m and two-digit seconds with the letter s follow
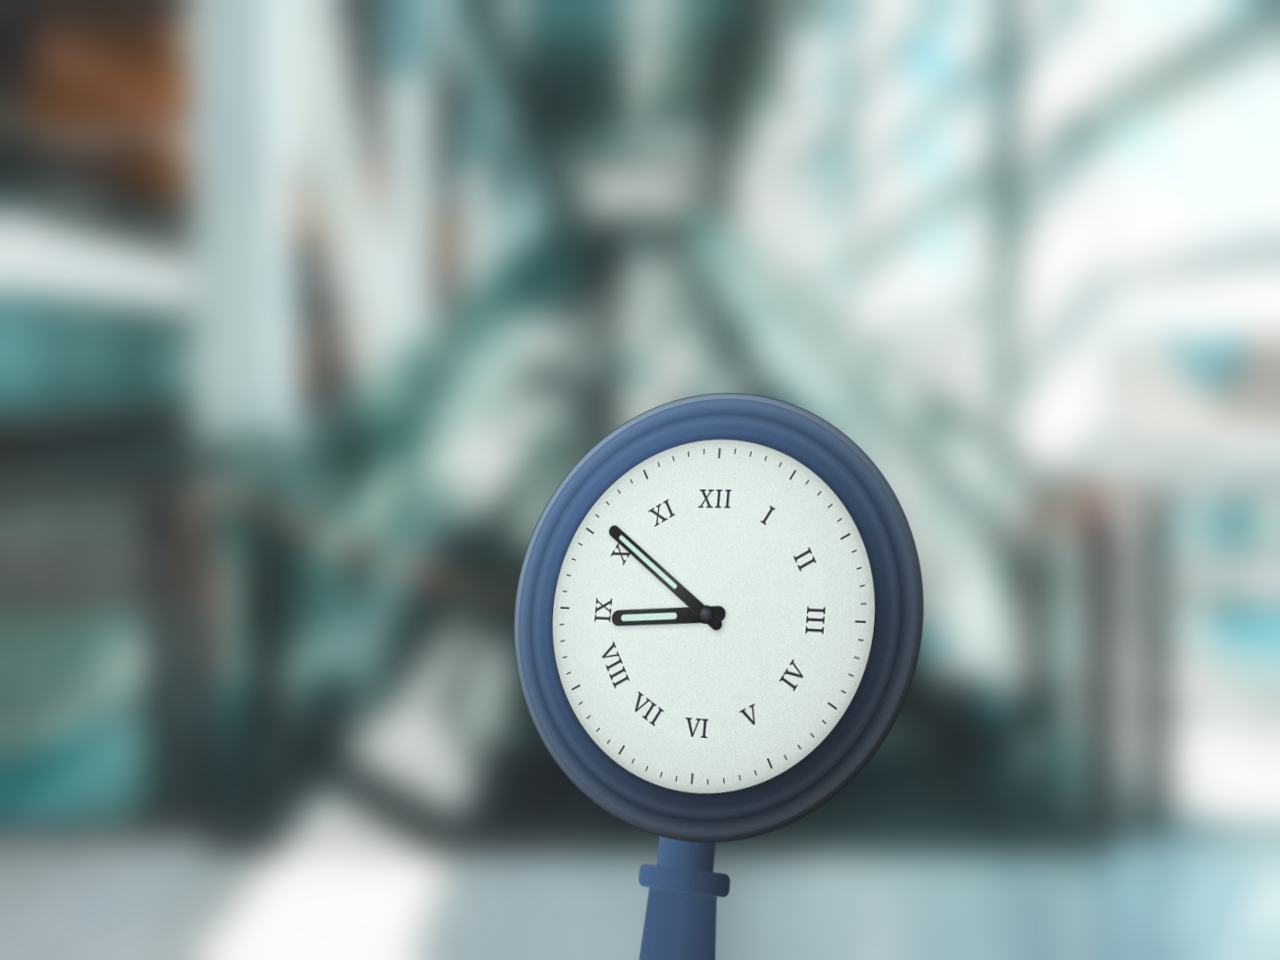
8h51
